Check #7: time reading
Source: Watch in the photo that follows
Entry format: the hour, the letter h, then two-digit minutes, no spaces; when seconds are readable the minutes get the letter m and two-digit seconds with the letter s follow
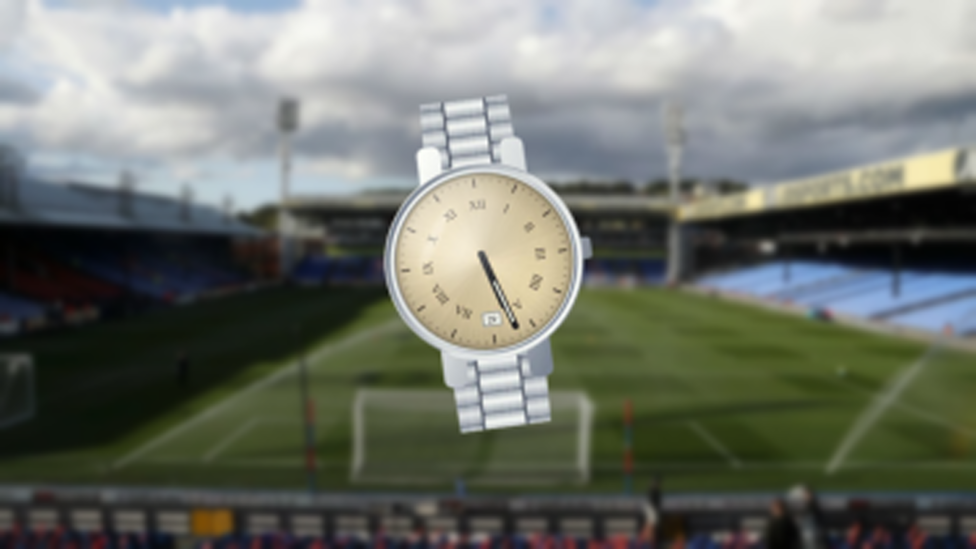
5h27
